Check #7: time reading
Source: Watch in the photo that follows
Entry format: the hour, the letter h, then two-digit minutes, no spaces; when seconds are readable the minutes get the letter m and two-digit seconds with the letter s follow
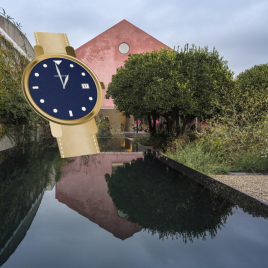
12h59
